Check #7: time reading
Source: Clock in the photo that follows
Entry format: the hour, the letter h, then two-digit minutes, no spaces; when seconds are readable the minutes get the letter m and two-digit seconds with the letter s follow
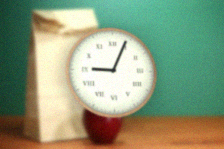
9h04
